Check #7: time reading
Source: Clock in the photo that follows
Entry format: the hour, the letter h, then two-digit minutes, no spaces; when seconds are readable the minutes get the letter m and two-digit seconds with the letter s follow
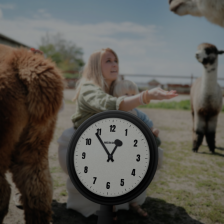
12h54
